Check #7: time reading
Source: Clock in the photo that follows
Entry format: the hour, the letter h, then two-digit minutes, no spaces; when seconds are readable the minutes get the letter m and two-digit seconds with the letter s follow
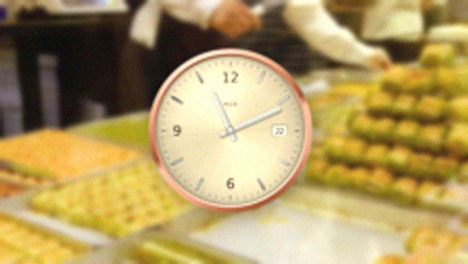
11h11
